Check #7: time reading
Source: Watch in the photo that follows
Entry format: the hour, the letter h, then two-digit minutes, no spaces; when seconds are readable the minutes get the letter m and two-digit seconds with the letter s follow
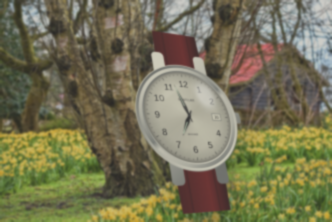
6h57
